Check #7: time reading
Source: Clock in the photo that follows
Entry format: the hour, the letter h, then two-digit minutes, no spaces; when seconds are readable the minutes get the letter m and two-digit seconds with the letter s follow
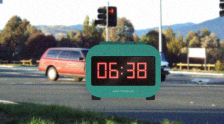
6h38
